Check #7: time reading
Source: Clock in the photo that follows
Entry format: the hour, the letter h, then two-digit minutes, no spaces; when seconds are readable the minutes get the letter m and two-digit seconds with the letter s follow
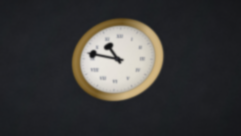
10h47
